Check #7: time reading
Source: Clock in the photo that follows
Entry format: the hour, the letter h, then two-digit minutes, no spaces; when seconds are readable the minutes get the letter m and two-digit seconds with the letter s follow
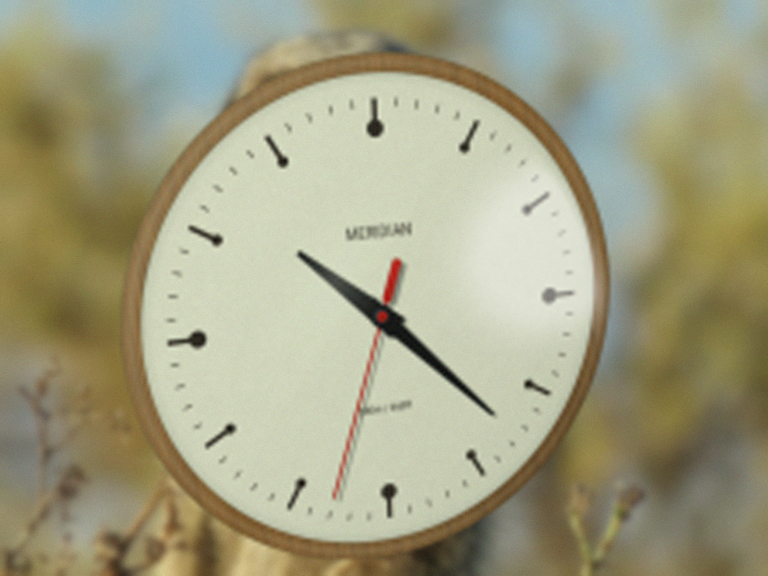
10h22m33s
